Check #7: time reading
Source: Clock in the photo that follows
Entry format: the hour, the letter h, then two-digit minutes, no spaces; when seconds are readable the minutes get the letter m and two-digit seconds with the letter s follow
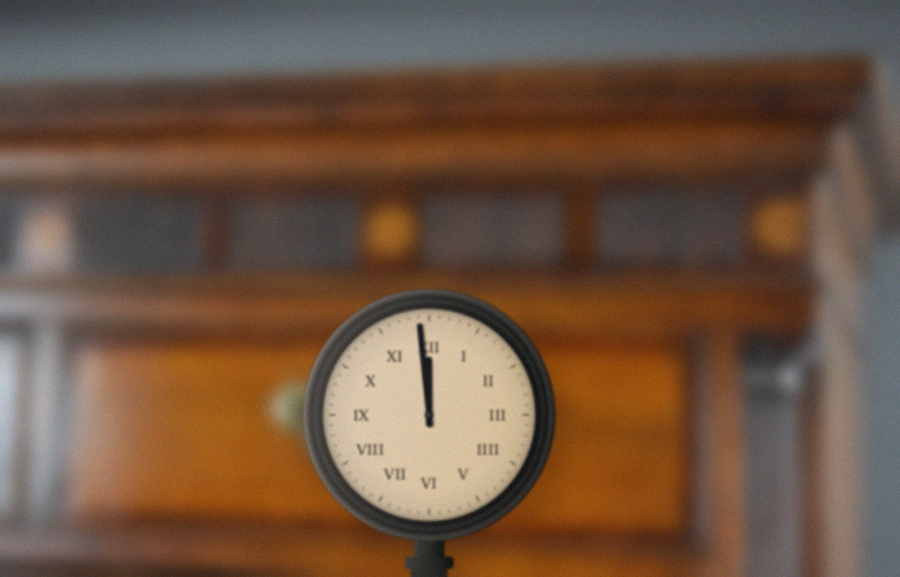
11h59
